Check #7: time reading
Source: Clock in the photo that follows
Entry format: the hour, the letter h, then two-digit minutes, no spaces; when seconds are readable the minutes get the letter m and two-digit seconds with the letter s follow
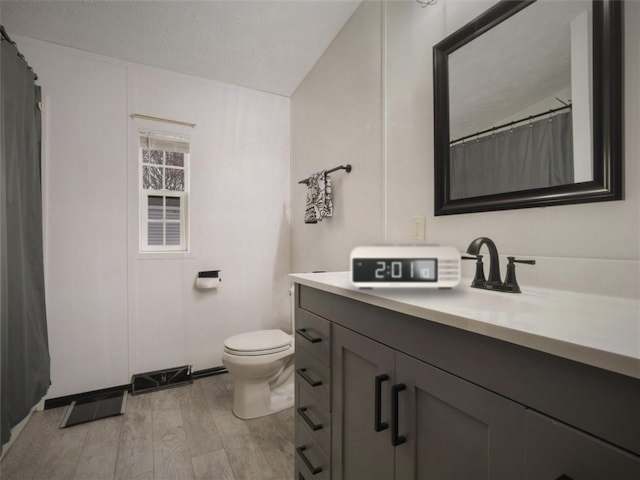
2h01
